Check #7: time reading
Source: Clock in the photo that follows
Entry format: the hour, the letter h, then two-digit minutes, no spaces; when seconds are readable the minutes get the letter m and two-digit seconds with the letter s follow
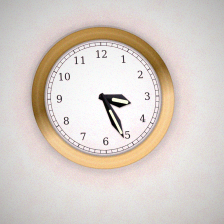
3h26
